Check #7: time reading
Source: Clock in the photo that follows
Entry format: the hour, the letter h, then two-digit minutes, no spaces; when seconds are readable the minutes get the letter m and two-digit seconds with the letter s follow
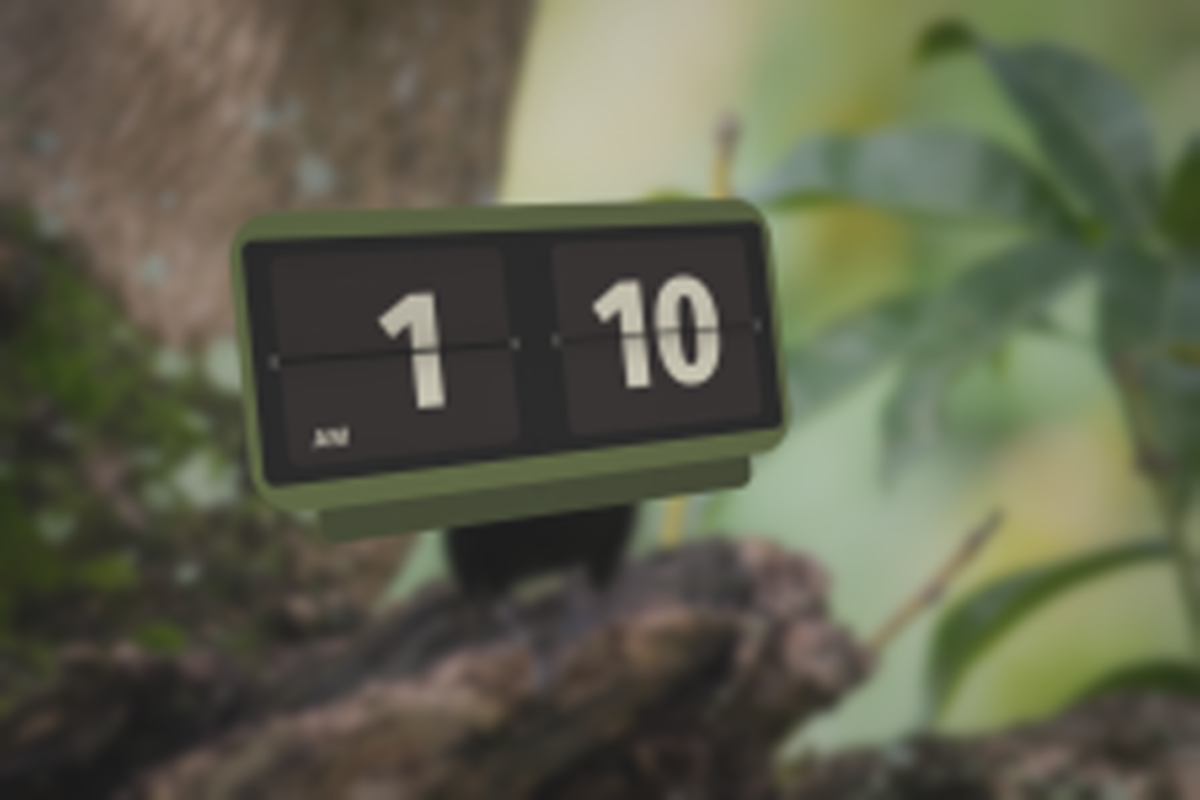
1h10
